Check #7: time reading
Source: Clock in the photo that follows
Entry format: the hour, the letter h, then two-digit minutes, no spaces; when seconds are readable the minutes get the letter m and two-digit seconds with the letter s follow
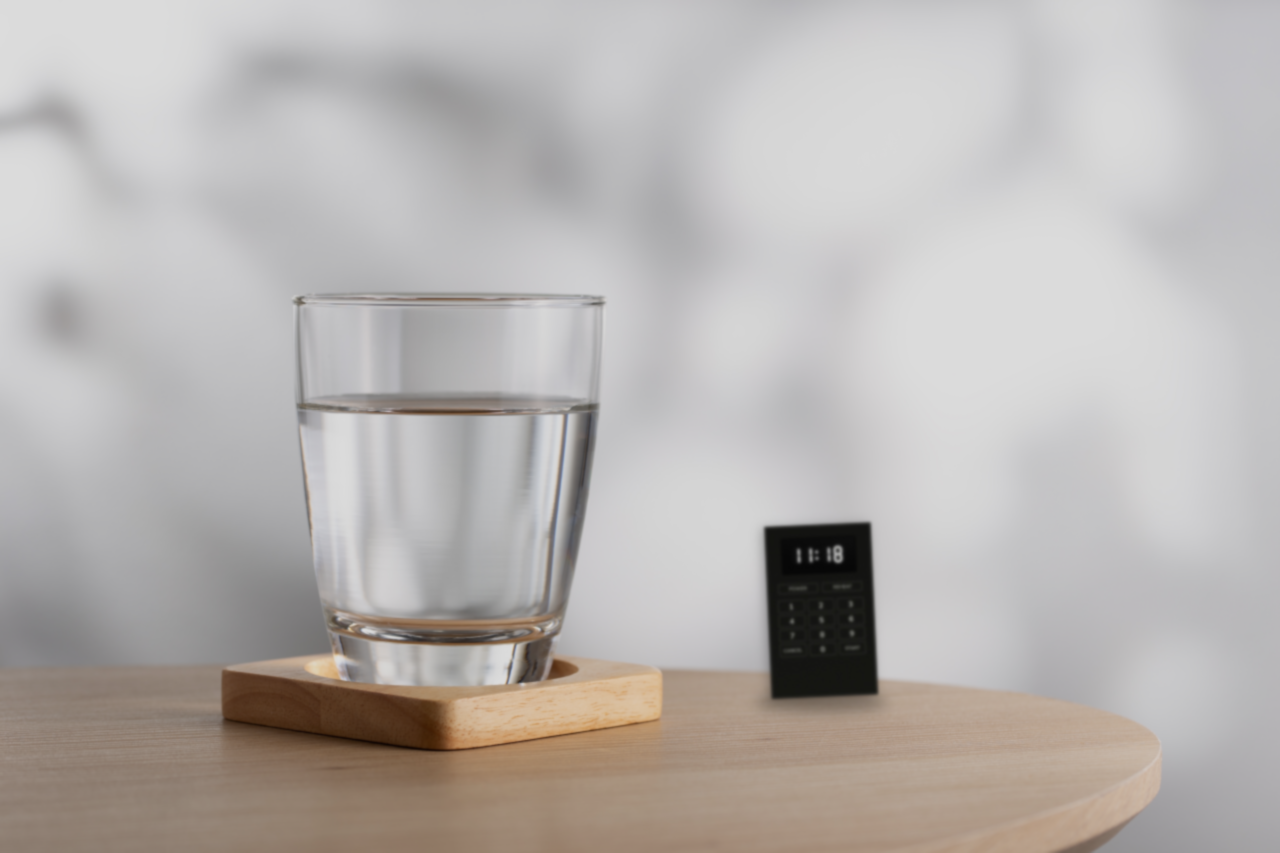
11h18
